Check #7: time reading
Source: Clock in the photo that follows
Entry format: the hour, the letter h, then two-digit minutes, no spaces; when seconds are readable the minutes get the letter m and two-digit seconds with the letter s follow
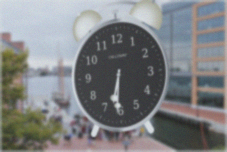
6h31
